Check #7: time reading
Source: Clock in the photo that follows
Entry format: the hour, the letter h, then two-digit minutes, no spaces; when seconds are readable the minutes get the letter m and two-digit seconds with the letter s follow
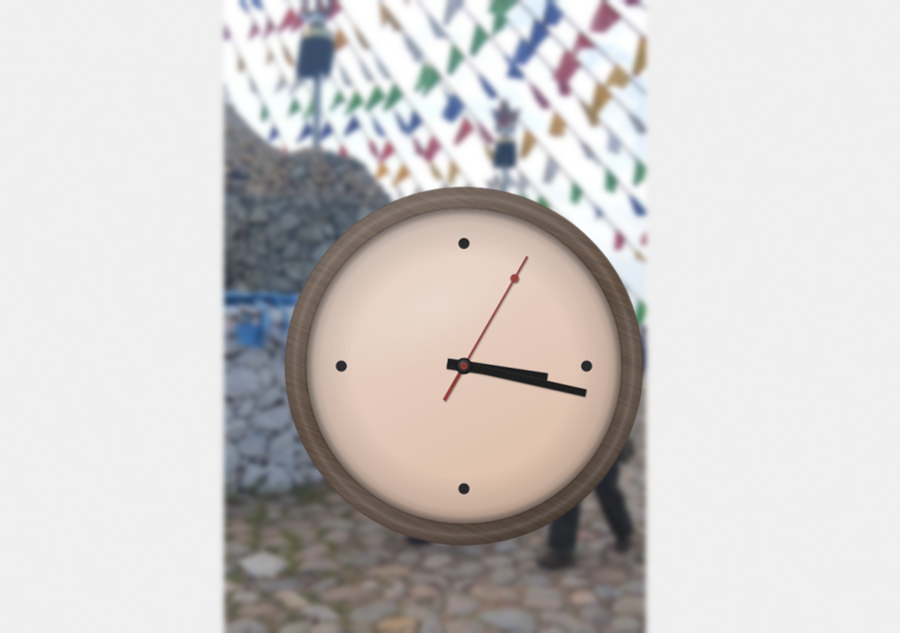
3h17m05s
